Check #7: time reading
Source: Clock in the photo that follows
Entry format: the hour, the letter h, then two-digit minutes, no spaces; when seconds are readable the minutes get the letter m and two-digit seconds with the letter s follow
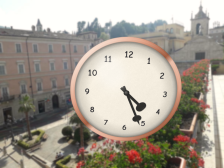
4h26
